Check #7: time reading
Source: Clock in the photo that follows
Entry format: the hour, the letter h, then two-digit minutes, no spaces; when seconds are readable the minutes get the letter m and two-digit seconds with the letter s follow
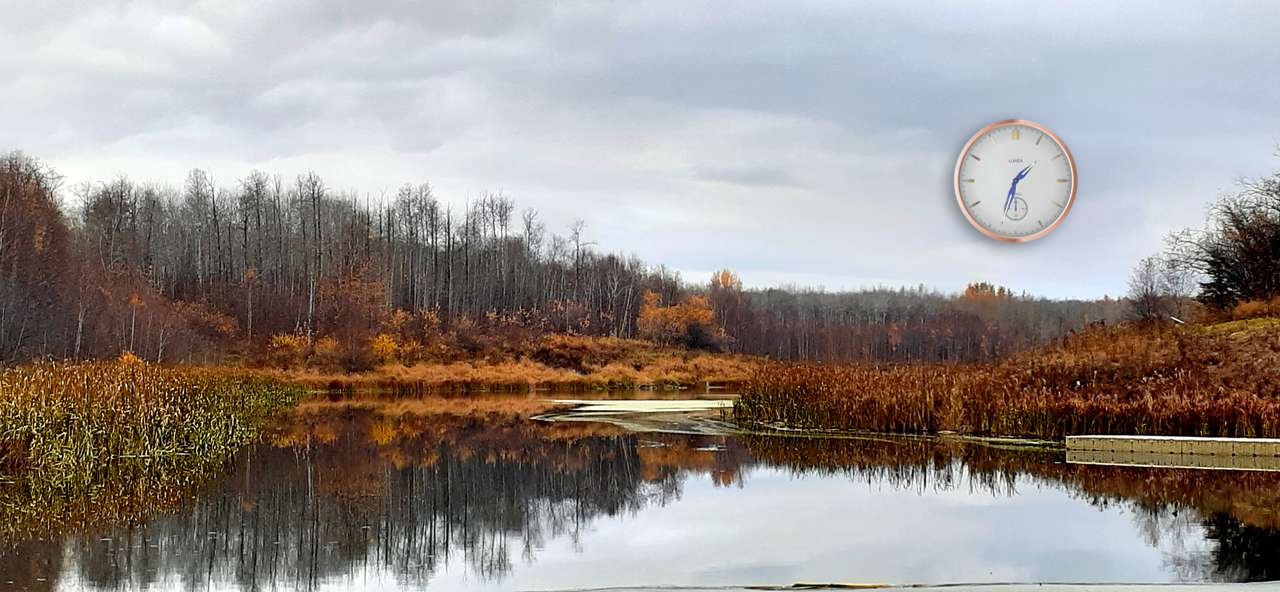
1h33
